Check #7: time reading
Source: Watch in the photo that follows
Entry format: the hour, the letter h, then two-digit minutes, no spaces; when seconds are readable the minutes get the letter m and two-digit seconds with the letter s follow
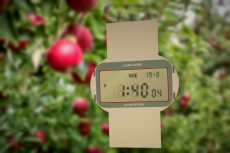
1h40m04s
